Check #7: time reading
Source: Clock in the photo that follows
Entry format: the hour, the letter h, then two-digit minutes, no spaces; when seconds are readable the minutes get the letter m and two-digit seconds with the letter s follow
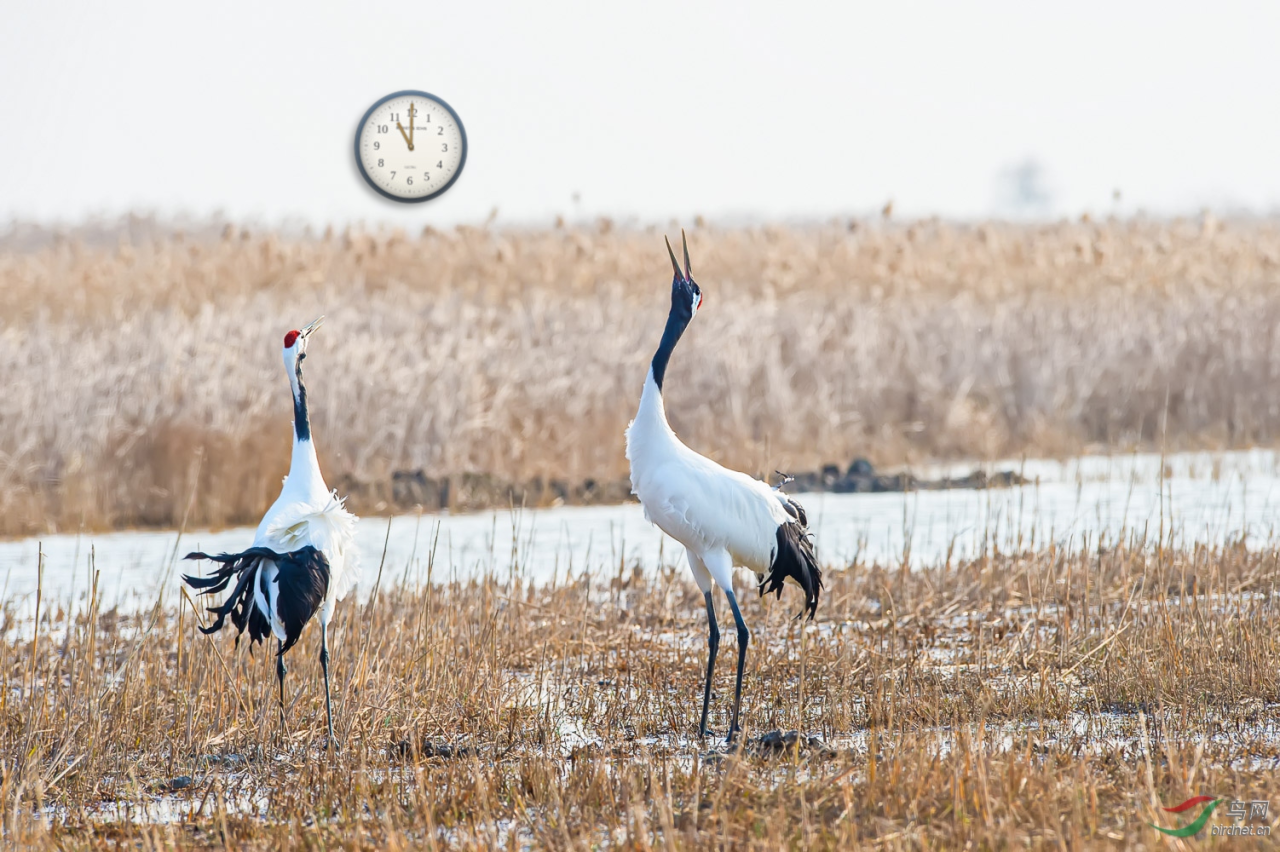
11h00
